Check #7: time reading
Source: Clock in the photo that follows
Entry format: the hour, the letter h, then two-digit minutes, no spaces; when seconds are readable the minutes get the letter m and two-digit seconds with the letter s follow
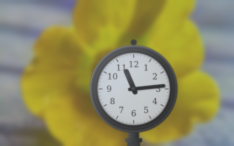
11h14
